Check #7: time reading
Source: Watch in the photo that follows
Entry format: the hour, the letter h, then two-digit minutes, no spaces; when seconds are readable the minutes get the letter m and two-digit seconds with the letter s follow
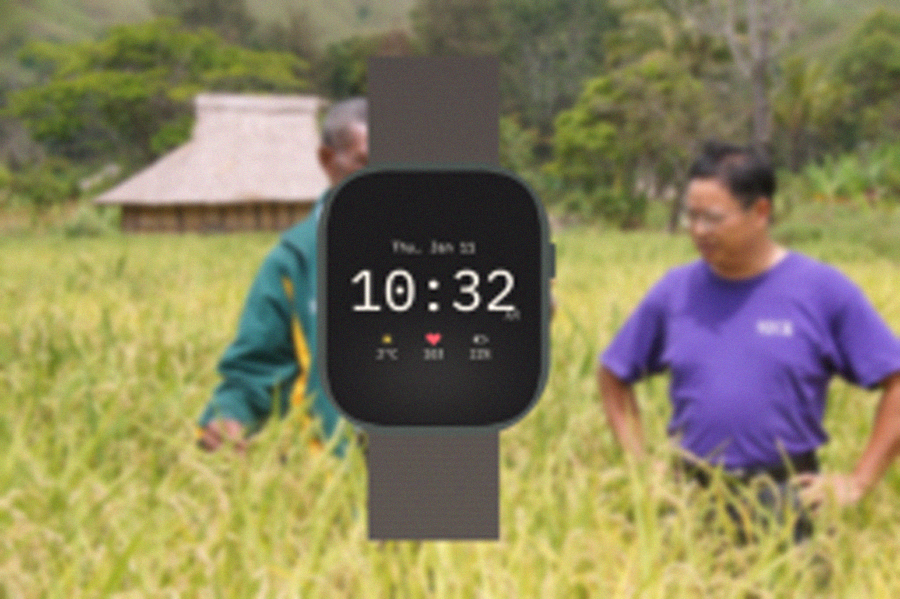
10h32
